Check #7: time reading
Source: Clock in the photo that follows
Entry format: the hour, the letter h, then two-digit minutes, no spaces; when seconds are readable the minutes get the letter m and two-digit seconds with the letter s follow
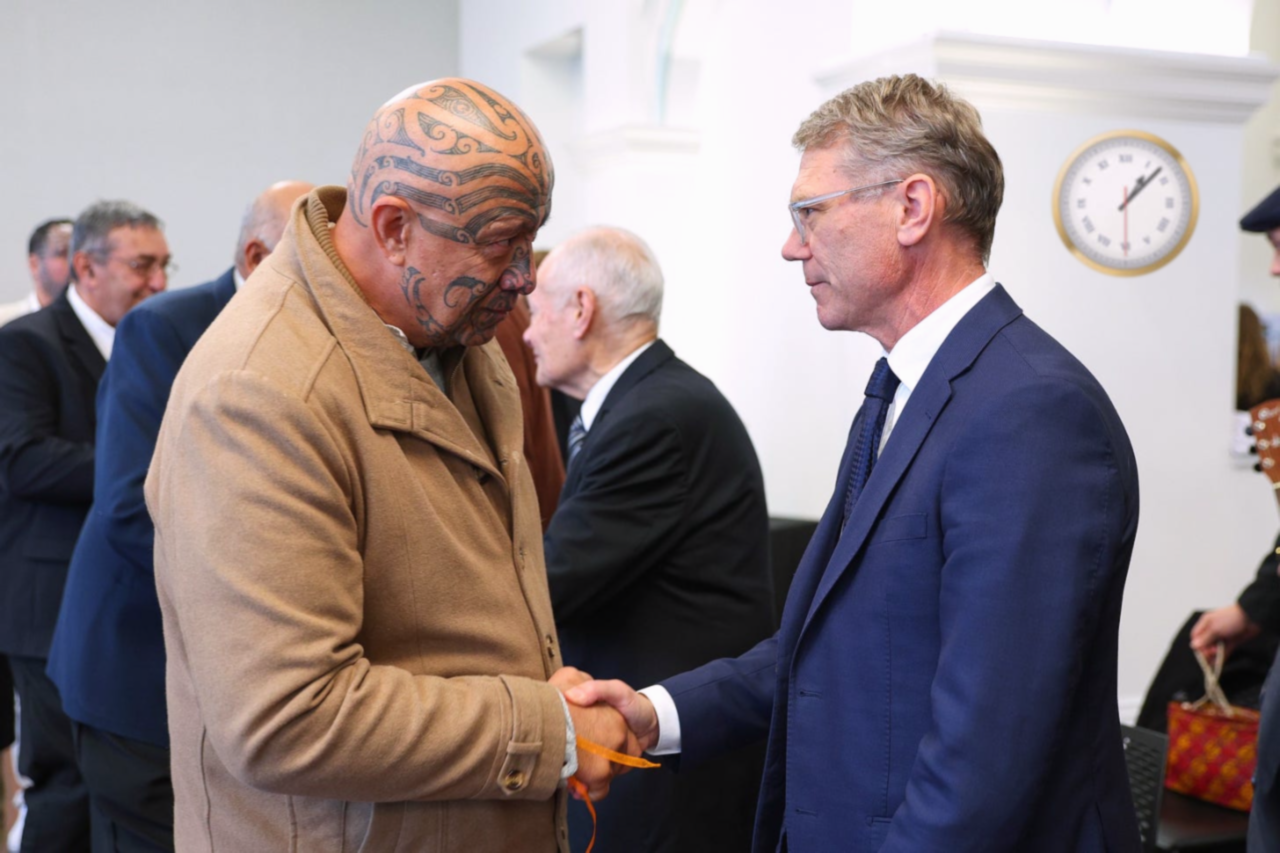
1h07m30s
